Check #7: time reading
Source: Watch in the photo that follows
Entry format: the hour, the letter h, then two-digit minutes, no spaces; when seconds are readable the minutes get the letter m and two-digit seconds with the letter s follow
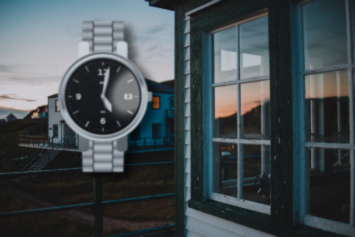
5h02
